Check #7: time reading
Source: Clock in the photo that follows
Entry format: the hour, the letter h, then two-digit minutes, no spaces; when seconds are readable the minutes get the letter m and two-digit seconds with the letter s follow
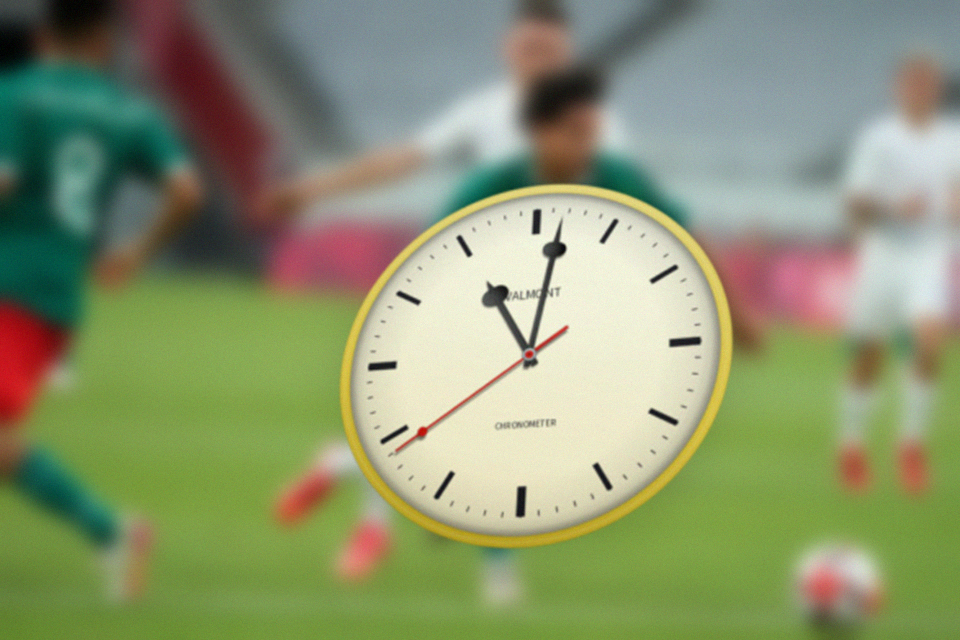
11h01m39s
